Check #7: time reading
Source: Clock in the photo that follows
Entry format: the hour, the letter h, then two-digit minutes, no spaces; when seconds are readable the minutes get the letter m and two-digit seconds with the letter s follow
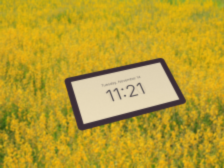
11h21
